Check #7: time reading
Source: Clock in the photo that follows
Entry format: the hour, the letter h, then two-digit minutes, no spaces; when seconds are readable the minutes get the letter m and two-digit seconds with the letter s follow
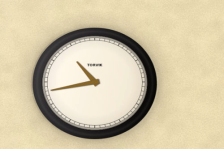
10h43
